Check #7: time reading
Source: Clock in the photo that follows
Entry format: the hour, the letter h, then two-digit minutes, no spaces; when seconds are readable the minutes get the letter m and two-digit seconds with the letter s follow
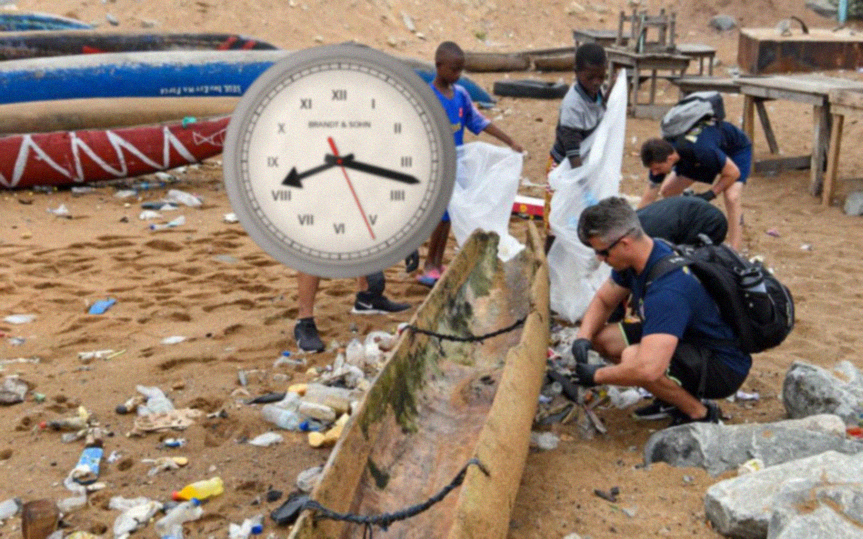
8h17m26s
